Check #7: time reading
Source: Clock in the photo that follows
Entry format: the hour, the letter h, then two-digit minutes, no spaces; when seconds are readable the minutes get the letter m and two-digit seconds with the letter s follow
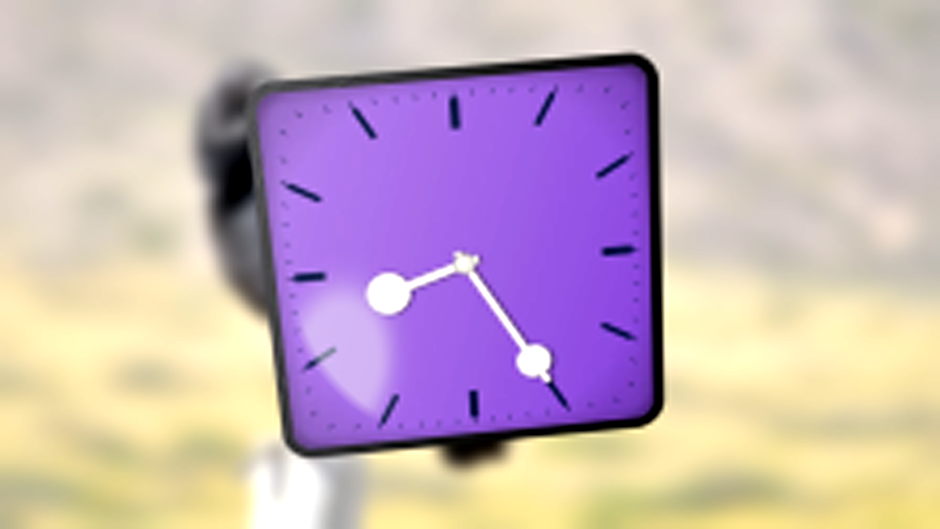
8h25
